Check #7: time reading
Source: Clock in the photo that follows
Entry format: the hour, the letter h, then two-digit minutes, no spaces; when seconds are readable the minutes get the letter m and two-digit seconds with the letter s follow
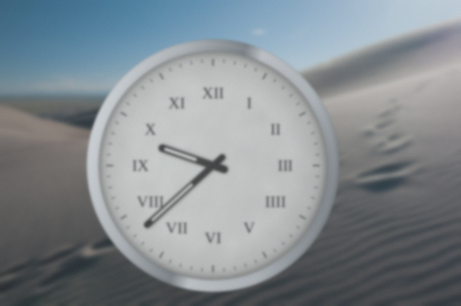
9h38
